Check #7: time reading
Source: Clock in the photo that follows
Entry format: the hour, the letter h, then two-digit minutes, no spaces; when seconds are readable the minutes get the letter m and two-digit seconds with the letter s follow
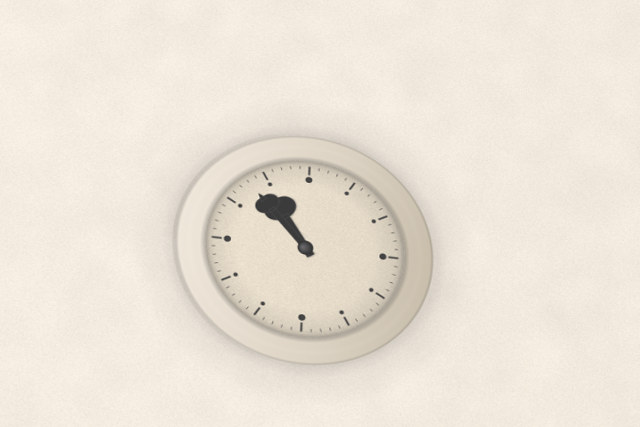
10h53
